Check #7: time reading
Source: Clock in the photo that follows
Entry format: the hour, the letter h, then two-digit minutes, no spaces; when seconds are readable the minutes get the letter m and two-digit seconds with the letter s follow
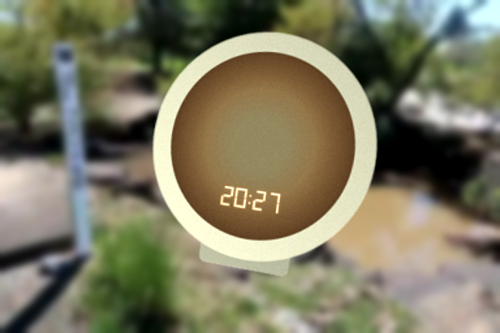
20h27
